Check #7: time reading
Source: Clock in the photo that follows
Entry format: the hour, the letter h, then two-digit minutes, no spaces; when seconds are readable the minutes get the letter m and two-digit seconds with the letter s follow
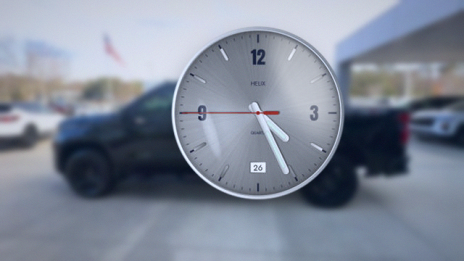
4h25m45s
